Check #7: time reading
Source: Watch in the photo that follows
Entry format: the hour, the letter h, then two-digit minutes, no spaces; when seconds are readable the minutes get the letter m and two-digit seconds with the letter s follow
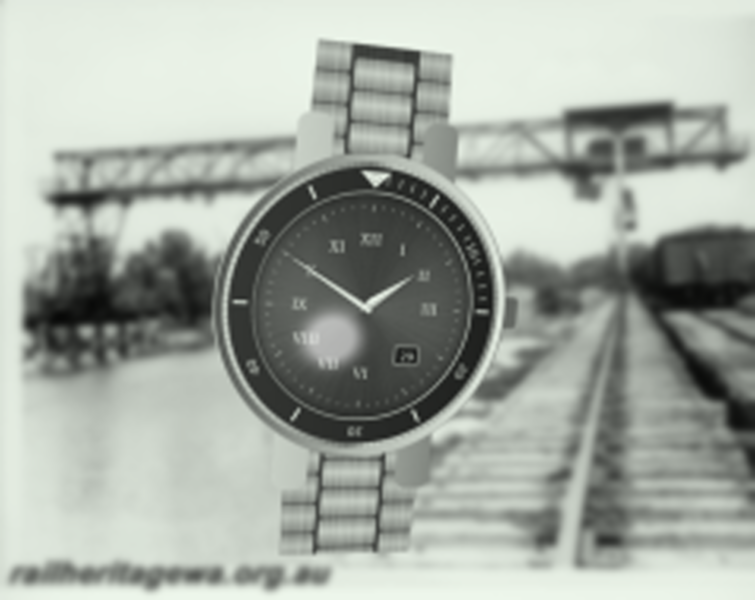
1h50
